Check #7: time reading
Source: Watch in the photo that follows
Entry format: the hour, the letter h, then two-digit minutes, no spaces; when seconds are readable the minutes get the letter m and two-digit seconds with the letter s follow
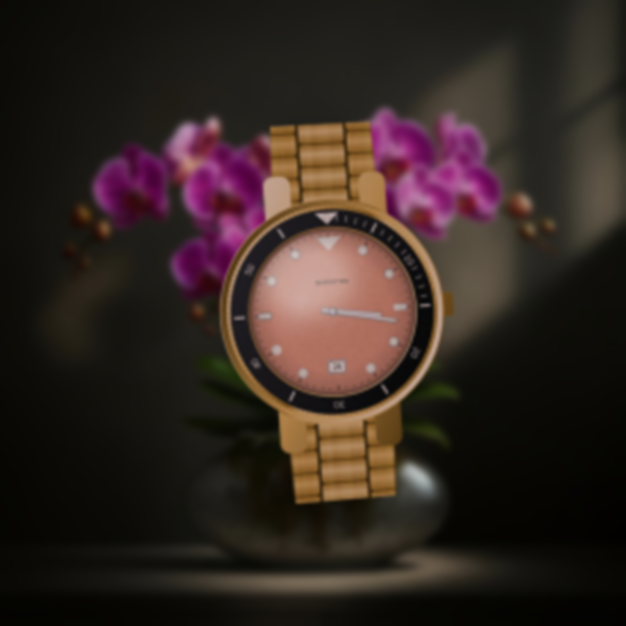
3h17
